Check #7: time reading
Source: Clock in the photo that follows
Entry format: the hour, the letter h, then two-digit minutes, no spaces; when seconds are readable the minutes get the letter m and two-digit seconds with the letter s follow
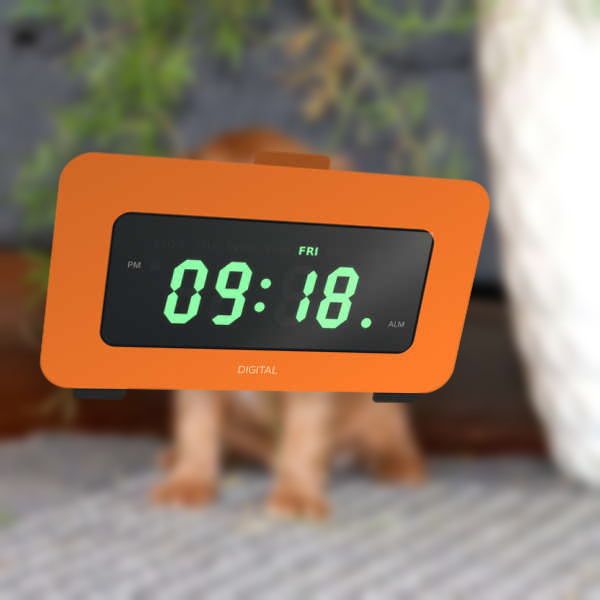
9h18
